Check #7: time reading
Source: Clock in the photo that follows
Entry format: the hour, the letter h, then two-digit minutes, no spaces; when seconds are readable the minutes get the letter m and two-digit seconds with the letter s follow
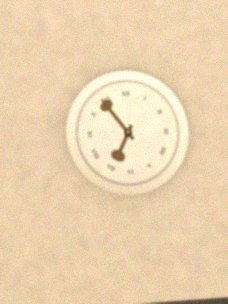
6h54
